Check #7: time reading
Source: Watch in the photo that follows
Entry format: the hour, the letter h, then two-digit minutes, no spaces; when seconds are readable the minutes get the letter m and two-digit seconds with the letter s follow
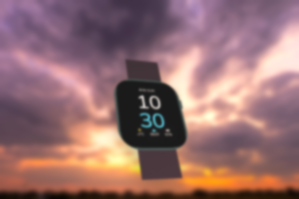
10h30
